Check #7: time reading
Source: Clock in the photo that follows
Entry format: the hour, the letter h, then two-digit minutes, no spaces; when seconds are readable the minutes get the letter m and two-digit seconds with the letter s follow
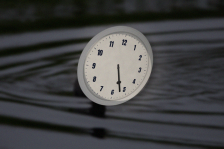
5h27
